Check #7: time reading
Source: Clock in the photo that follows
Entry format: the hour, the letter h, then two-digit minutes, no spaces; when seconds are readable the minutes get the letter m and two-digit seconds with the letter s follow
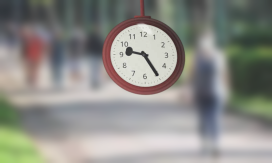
9h25
